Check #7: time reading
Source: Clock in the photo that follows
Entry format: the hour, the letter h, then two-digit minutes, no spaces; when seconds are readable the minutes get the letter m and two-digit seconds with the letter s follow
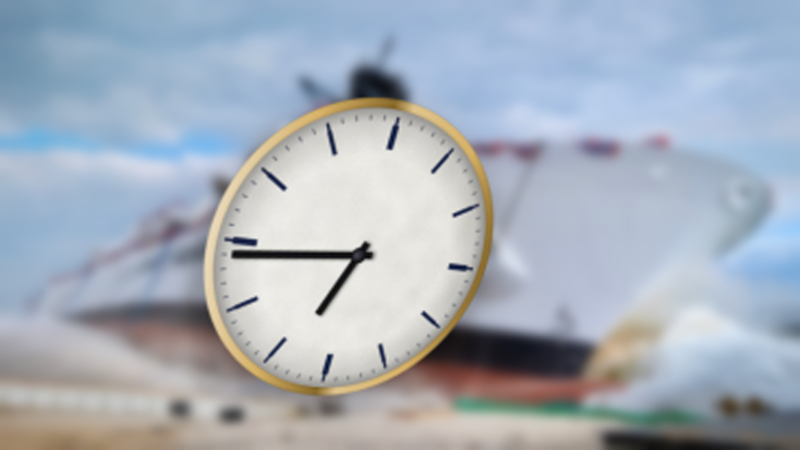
6h44
